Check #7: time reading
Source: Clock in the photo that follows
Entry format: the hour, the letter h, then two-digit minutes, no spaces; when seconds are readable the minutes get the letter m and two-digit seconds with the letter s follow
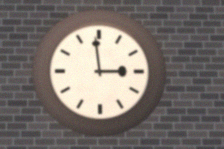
2h59
